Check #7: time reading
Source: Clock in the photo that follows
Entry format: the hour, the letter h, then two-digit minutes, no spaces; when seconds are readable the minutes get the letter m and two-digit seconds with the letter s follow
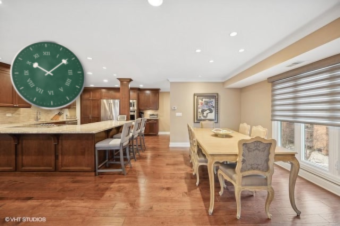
10h09
